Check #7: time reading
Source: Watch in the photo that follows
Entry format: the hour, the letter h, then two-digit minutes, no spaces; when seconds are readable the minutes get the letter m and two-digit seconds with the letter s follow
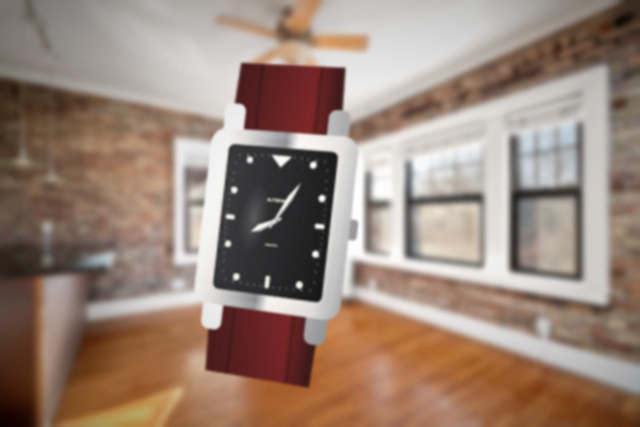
8h05
